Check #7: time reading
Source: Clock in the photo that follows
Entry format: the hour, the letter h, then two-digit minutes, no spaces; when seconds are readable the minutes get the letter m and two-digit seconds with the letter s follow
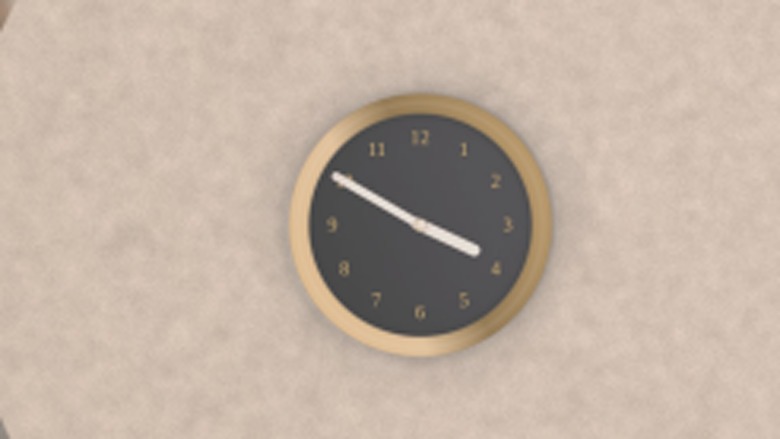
3h50
